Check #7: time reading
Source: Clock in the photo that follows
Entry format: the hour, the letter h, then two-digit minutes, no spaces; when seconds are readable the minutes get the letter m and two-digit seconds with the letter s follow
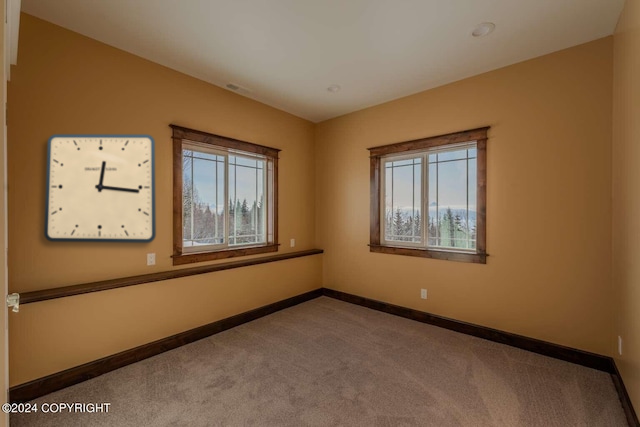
12h16
